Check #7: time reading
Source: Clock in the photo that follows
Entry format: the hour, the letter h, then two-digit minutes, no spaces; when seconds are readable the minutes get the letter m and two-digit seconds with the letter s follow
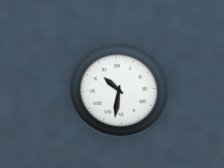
10h32
